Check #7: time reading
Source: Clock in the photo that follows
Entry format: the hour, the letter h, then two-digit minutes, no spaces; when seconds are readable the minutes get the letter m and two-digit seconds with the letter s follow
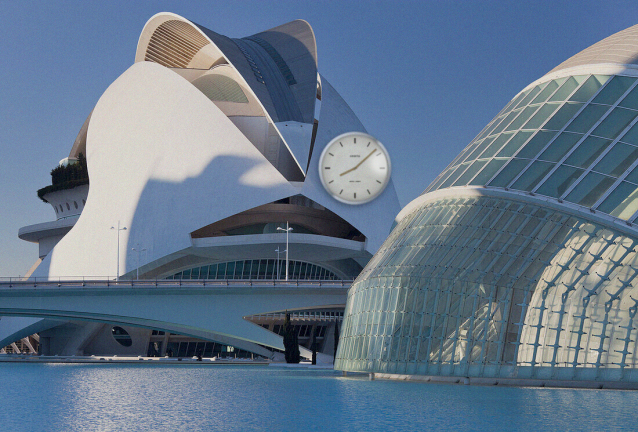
8h08
